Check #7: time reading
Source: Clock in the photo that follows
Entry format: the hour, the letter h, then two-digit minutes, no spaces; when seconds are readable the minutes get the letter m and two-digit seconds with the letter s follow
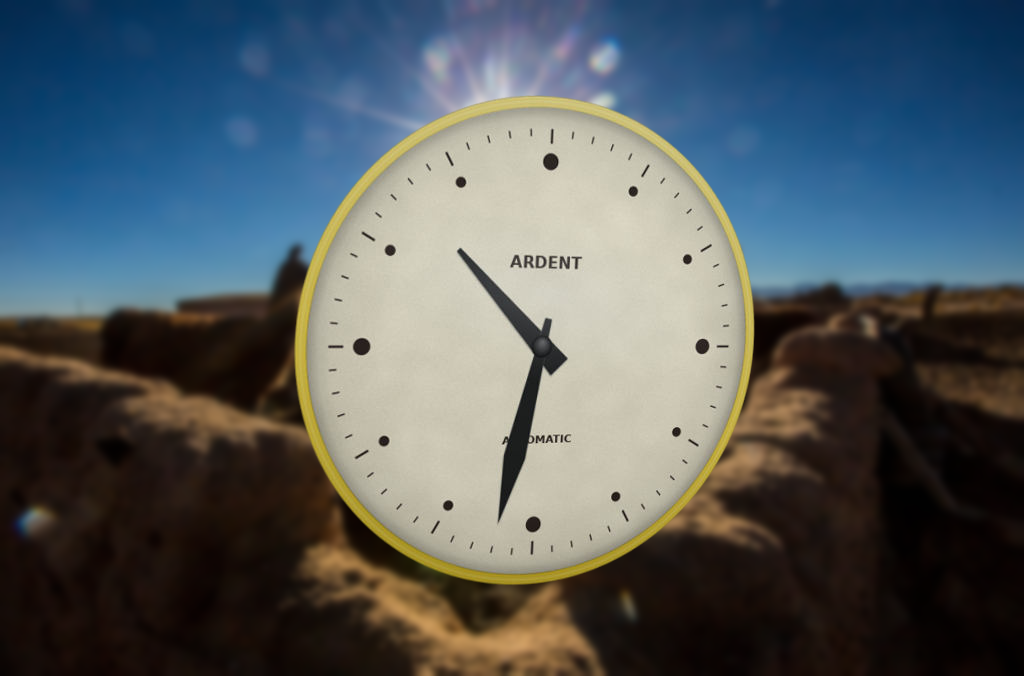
10h32
